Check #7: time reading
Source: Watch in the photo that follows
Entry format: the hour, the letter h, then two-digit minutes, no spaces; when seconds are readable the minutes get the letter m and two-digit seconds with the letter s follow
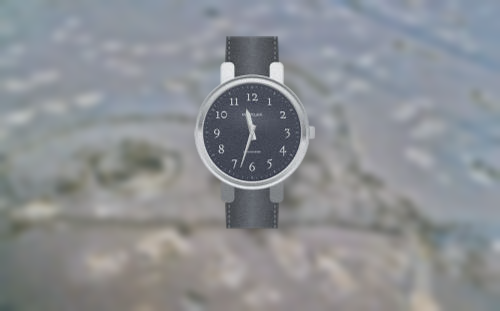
11h33
